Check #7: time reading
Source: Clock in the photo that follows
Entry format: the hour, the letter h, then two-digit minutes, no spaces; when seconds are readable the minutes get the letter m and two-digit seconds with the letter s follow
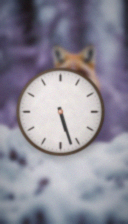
5h27
